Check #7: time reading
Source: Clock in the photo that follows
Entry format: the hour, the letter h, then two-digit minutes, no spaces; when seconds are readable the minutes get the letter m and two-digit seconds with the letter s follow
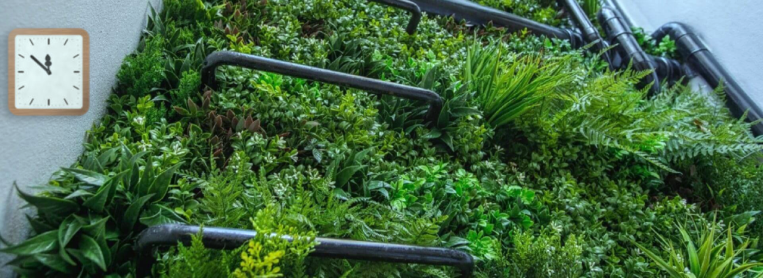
11h52
